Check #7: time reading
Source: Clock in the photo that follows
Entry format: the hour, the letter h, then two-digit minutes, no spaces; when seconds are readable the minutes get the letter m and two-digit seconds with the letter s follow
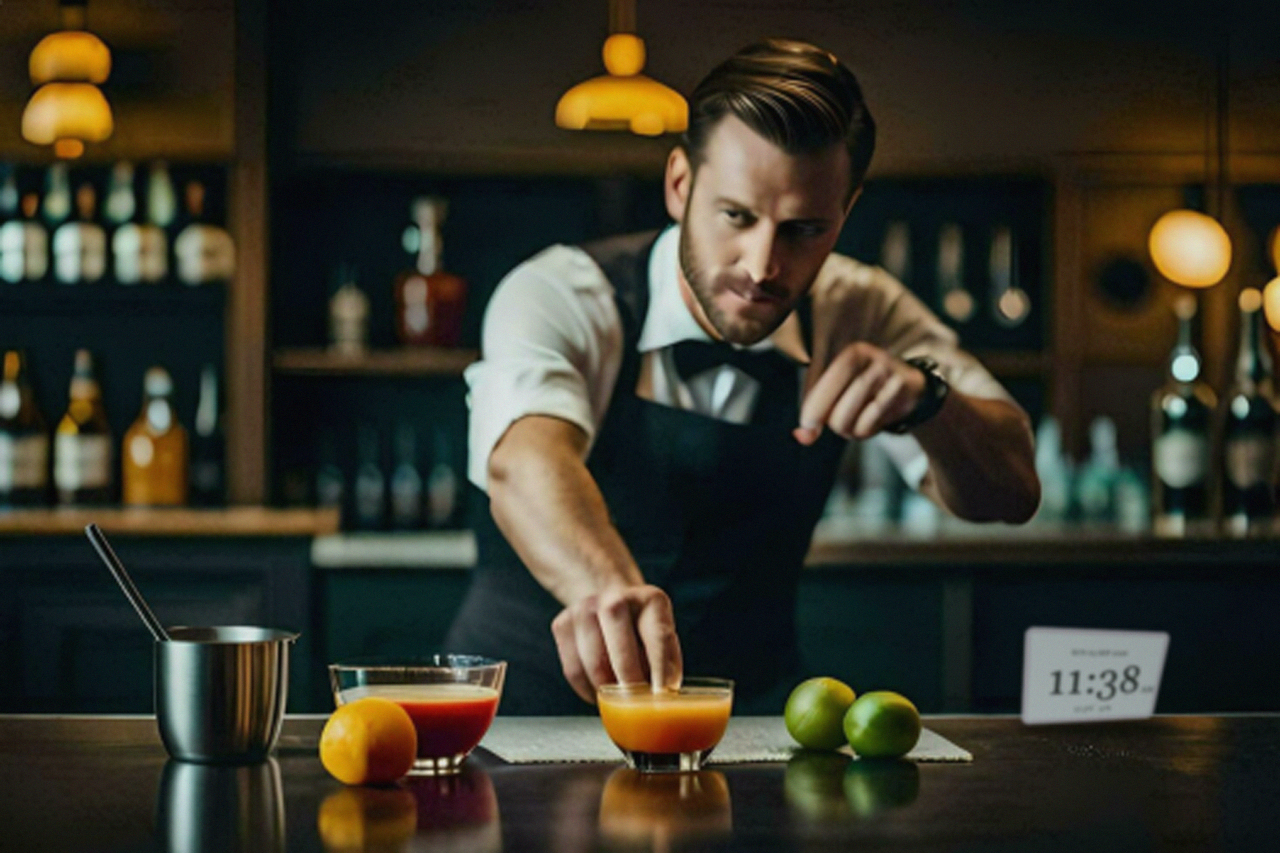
11h38
